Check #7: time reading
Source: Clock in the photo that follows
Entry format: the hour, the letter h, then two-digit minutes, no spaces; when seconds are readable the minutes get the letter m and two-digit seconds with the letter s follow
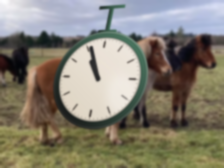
10h56
